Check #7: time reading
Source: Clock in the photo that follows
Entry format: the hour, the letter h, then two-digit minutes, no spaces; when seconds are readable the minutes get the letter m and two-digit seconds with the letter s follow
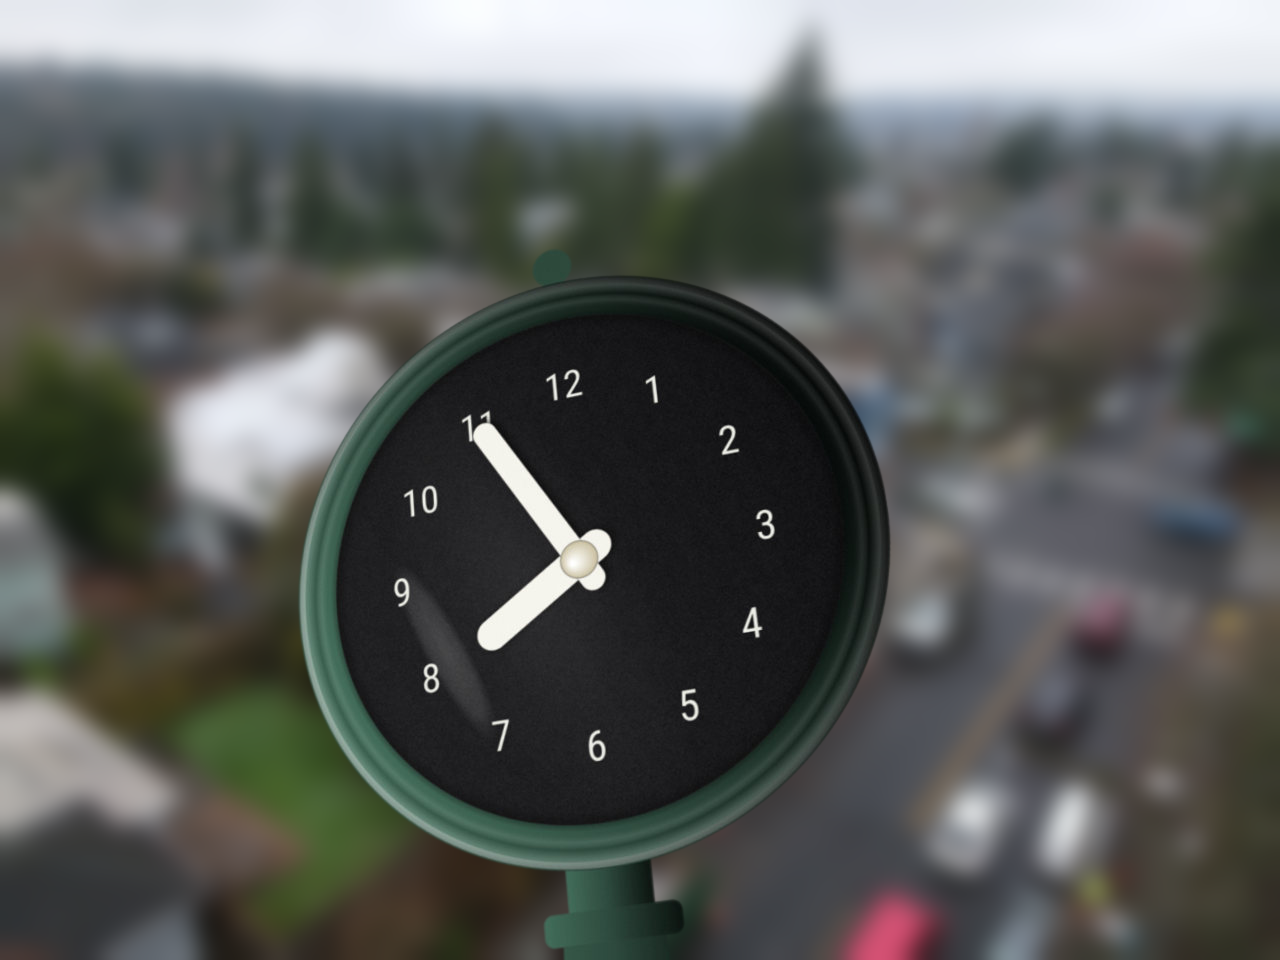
7h55
